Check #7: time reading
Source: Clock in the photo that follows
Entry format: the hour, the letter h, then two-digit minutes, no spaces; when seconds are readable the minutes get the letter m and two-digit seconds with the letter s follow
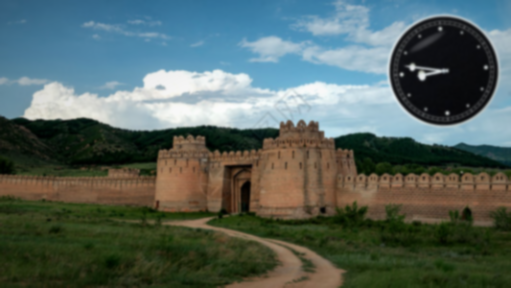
8h47
